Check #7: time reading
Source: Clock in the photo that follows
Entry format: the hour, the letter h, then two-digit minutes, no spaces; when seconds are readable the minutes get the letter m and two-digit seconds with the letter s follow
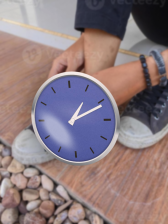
1h11
